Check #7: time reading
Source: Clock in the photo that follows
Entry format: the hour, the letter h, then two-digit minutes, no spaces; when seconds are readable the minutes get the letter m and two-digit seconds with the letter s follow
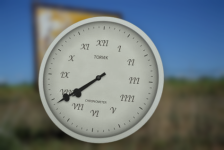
7h39
